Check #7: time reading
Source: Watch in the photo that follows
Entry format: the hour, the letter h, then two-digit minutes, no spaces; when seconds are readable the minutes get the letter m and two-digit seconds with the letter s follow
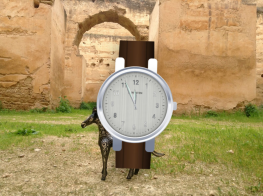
11h56
